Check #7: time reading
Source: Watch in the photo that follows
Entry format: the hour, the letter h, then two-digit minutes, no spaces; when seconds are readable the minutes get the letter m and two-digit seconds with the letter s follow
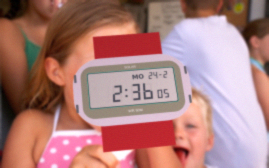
2h36
